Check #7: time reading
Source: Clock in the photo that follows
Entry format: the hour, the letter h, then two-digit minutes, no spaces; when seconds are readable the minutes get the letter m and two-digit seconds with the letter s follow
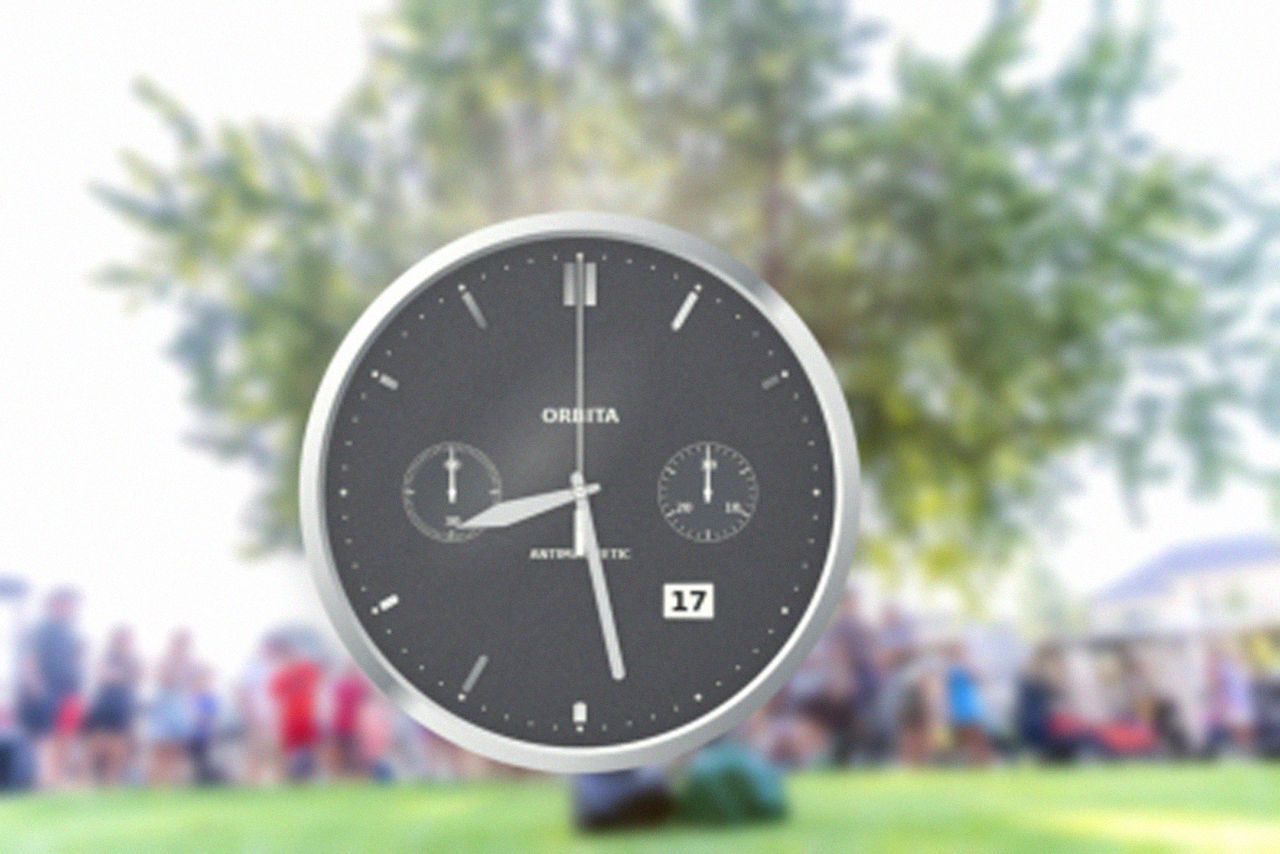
8h28
